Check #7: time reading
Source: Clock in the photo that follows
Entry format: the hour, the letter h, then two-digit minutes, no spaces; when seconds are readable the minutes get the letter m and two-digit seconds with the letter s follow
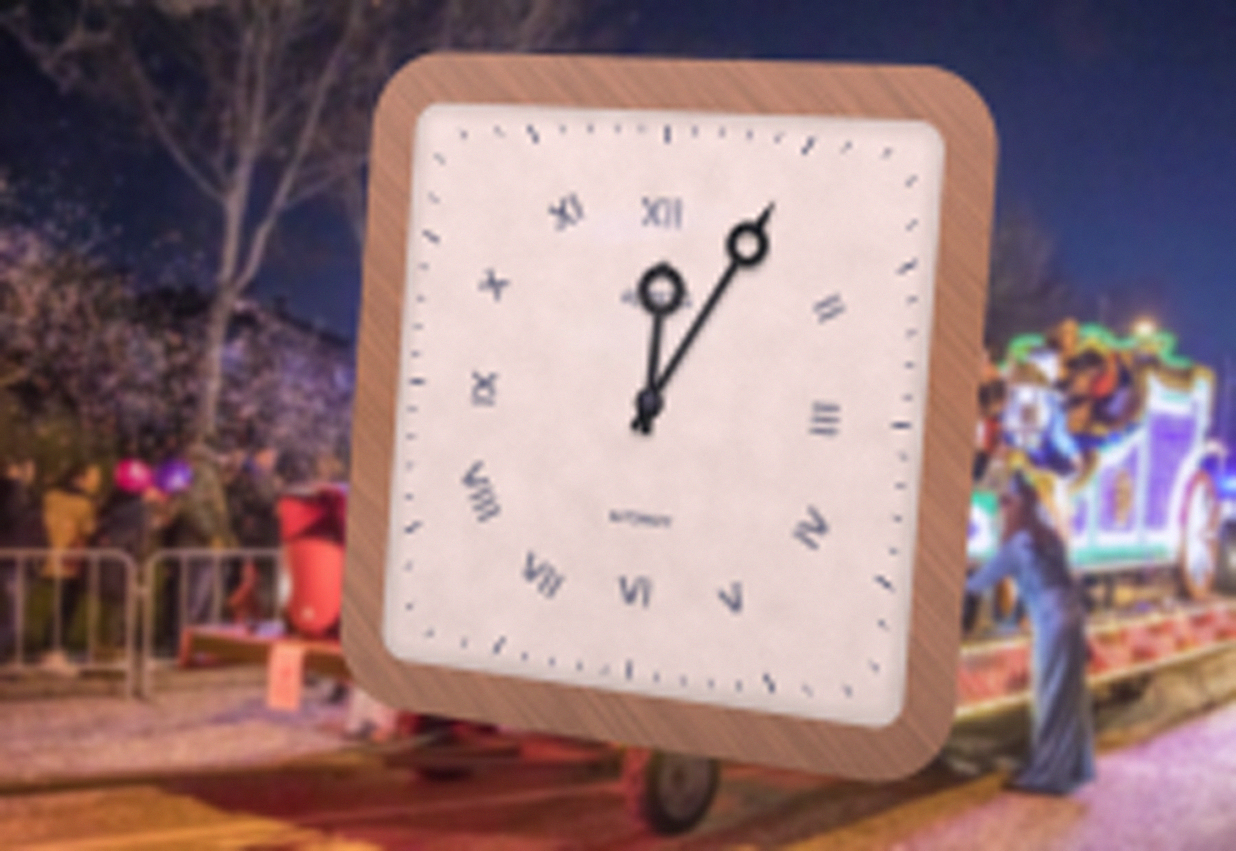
12h05
